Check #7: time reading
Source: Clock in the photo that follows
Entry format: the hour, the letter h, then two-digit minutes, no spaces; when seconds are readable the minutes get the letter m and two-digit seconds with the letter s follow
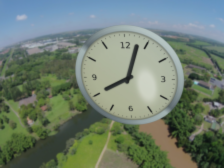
8h03
